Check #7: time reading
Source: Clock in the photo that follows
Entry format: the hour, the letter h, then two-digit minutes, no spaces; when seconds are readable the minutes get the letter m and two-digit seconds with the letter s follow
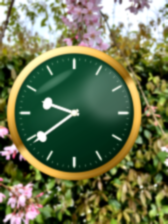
9h39
